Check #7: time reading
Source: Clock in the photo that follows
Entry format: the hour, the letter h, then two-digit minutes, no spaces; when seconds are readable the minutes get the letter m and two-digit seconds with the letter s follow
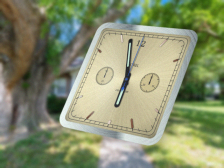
5h57
